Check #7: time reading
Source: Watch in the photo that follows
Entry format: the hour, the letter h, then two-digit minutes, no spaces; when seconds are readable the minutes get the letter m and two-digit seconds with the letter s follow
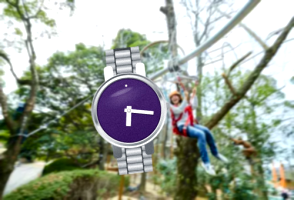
6h17
